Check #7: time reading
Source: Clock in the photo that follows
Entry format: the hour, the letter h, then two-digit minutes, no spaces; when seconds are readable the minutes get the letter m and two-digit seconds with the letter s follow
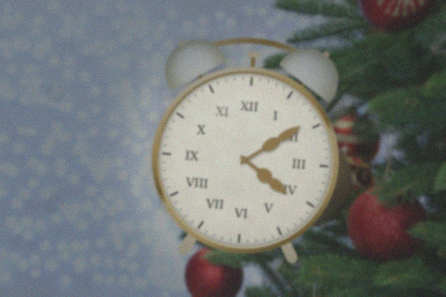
4h09
